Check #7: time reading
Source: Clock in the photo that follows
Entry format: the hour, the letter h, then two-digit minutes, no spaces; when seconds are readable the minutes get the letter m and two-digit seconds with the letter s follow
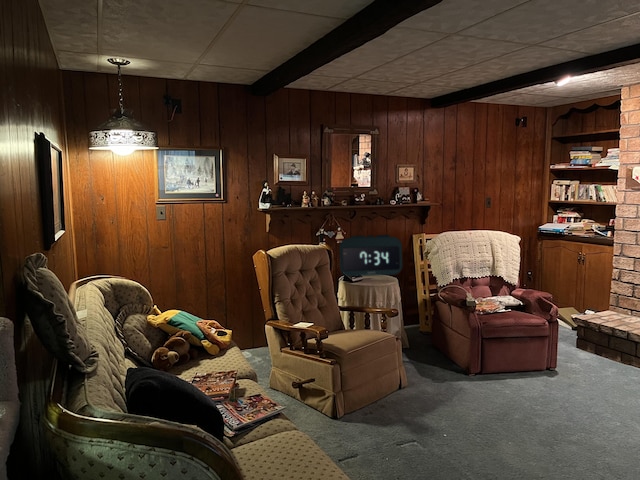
7h34
